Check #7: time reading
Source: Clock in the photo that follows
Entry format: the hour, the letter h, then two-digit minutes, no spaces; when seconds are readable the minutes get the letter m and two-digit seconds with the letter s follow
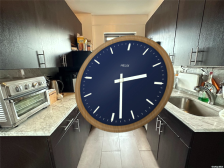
2h28
